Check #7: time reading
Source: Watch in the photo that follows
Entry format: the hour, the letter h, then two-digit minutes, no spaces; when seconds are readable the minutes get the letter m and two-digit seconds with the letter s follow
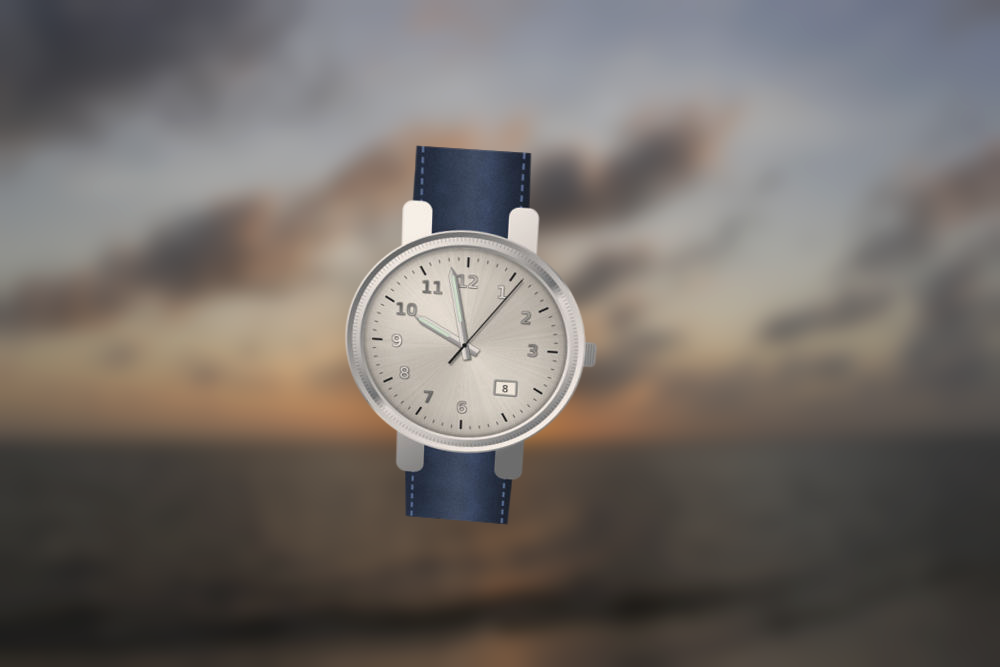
9h58m06s
